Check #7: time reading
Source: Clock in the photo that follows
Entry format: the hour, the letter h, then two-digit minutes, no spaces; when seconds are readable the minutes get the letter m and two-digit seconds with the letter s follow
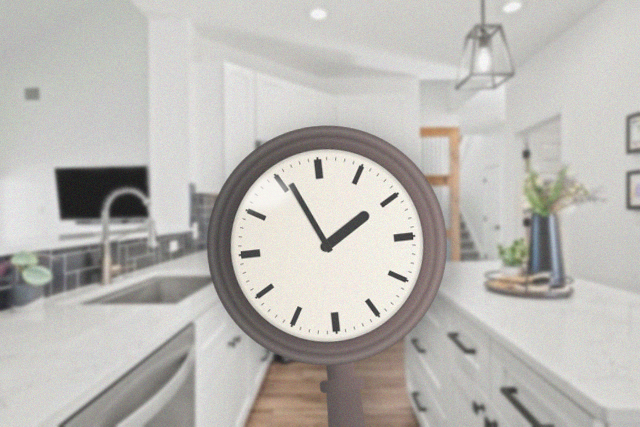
1h56
